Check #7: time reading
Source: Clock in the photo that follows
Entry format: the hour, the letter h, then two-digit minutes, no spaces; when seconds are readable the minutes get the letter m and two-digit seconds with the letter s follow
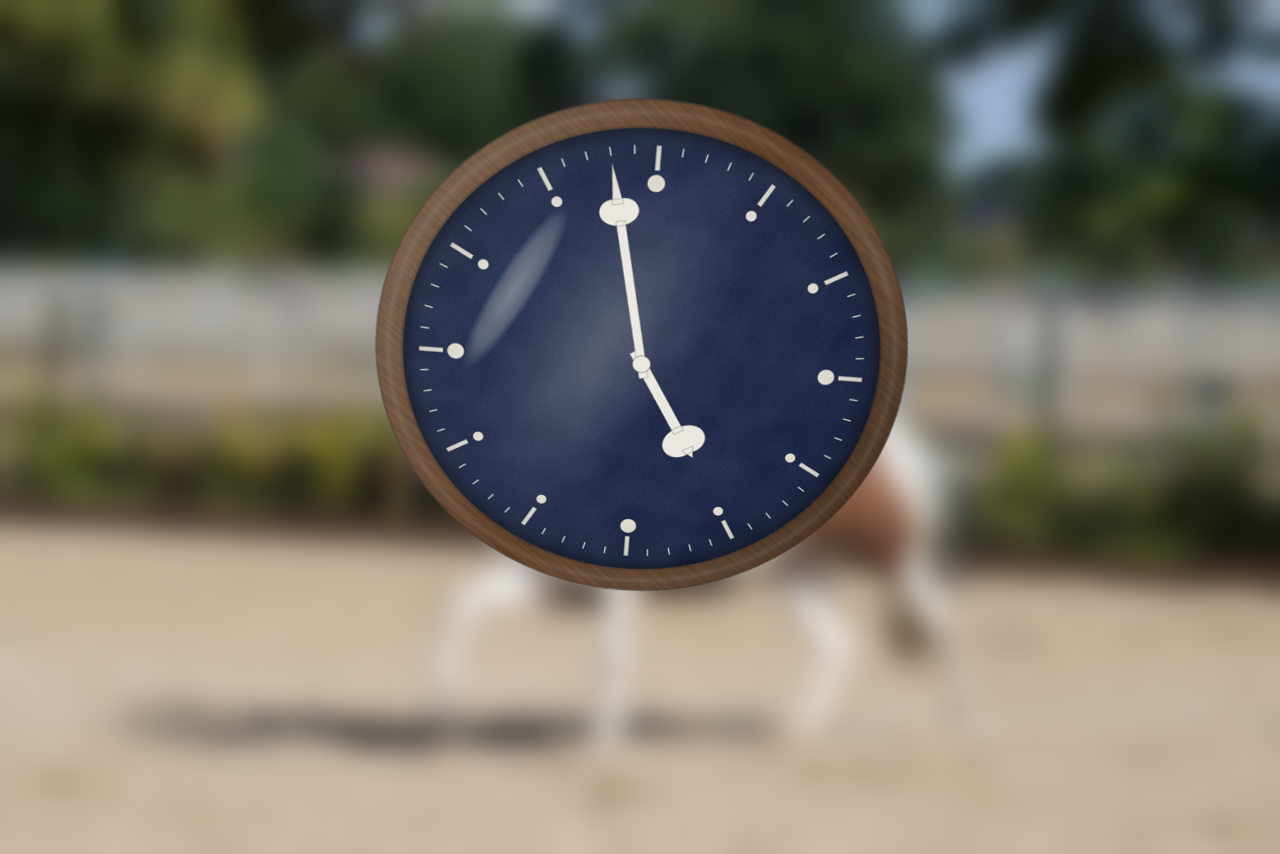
4h58
